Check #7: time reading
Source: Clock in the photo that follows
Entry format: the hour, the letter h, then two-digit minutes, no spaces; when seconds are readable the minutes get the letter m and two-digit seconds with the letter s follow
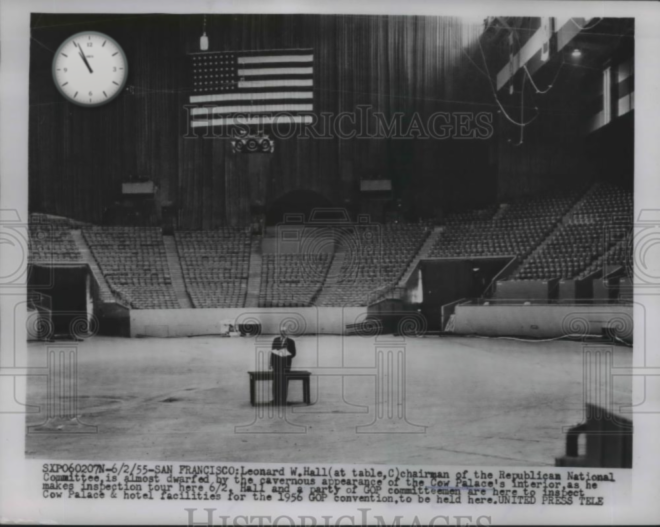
10h56
